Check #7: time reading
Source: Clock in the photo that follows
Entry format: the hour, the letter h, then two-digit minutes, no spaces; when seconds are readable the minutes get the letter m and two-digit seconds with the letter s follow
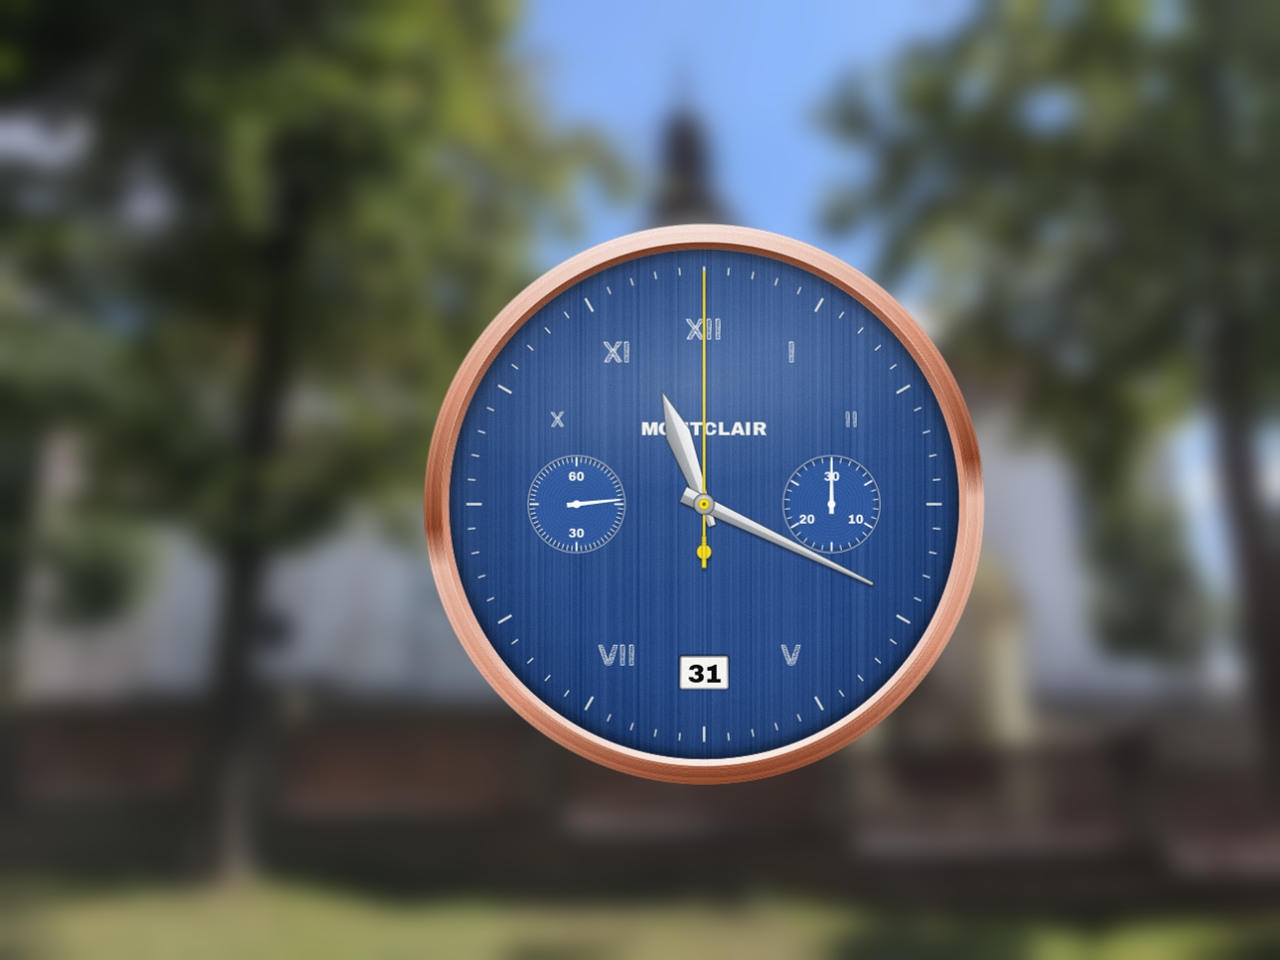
11h19m14s
